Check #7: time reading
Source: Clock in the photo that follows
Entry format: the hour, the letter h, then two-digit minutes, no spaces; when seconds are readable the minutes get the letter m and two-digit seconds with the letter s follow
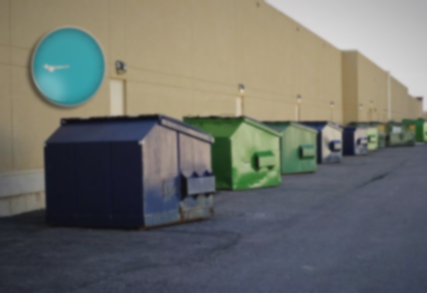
8h45
